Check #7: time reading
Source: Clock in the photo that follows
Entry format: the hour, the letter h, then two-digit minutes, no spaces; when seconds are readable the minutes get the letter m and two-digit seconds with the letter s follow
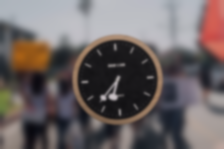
6h37
